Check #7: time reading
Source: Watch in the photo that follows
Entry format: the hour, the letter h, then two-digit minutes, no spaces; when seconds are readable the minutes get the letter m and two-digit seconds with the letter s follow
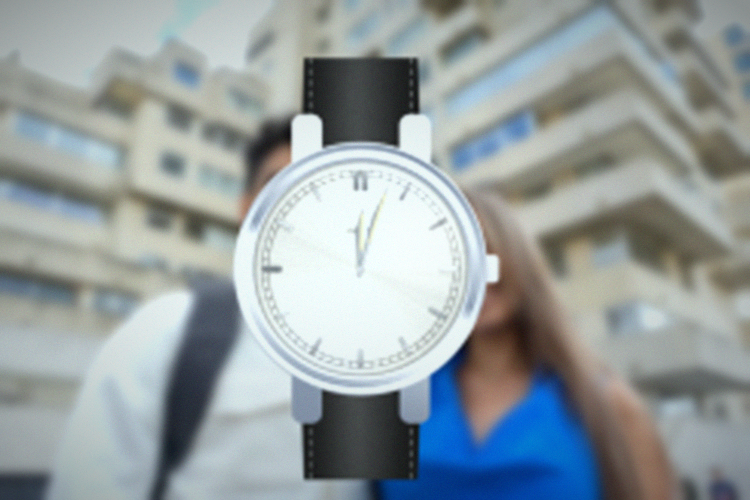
12h03
